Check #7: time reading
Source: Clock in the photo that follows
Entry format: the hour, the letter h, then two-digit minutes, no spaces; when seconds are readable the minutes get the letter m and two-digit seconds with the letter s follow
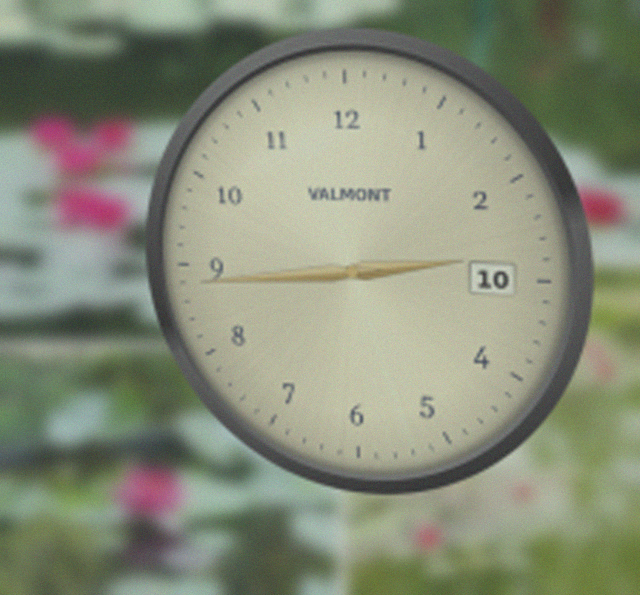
2h44
